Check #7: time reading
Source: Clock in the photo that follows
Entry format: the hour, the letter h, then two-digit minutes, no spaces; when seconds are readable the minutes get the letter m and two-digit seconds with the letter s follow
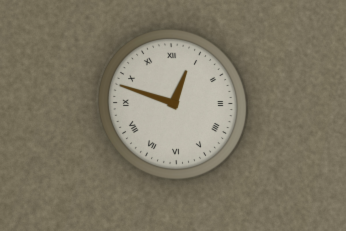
12h48
